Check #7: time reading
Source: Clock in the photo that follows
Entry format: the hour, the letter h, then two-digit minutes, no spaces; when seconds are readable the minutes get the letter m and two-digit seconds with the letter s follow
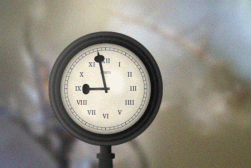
8h58
